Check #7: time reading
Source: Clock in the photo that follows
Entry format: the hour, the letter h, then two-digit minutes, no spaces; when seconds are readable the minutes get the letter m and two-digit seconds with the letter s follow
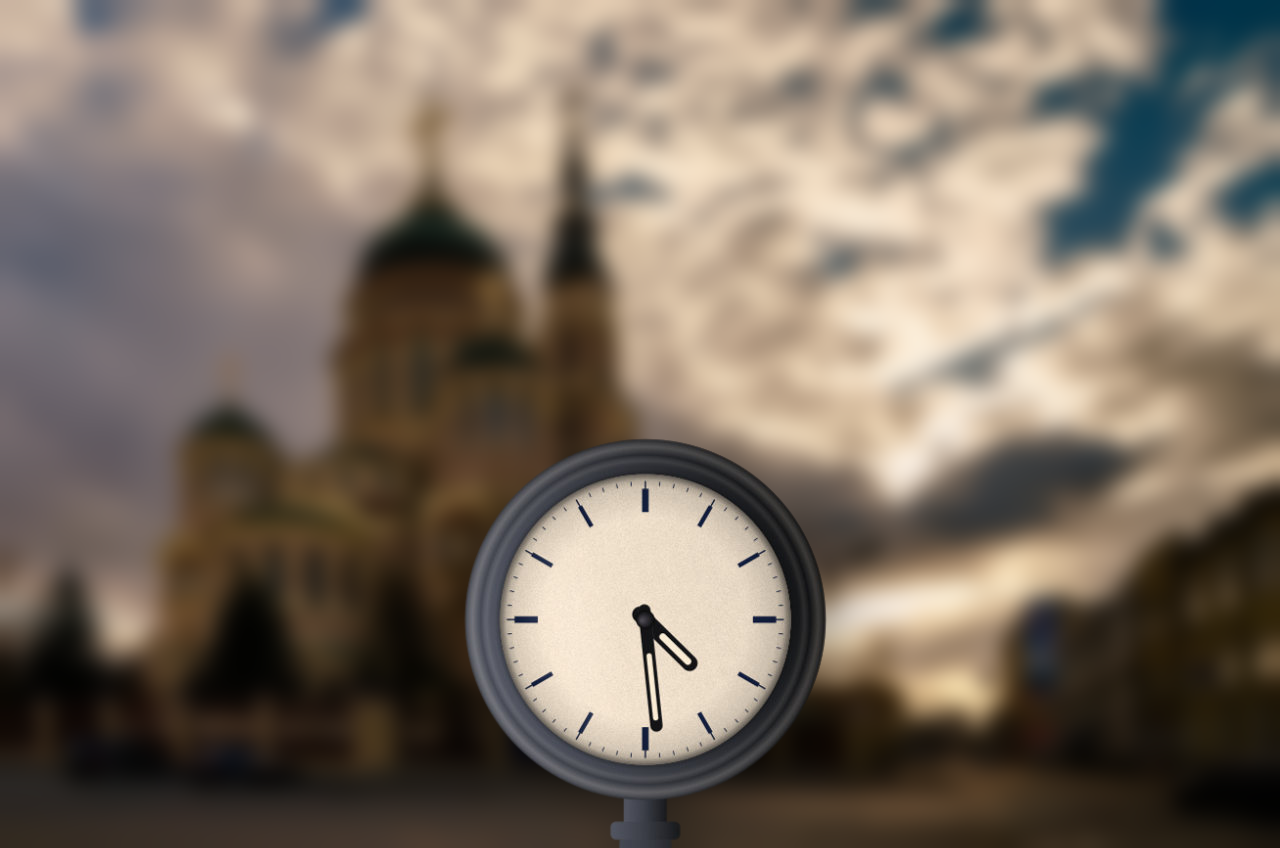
4h29
